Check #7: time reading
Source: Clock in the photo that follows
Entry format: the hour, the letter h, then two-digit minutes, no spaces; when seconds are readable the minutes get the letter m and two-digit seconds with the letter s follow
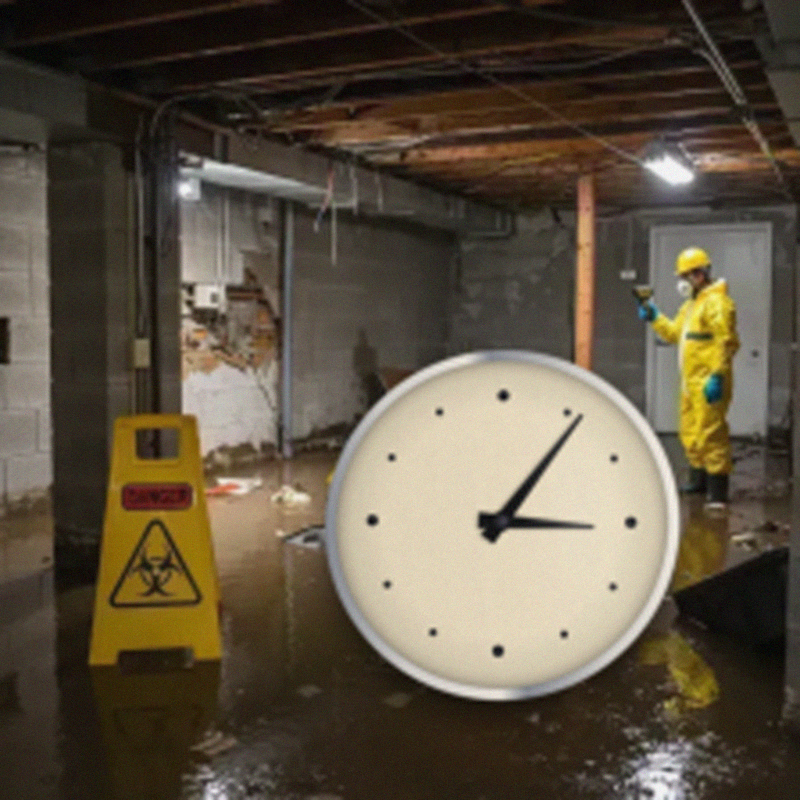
3h06
